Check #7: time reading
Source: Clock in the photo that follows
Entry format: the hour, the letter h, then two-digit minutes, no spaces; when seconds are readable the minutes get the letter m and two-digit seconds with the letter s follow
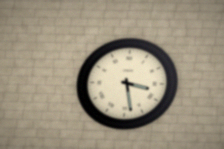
3h28
